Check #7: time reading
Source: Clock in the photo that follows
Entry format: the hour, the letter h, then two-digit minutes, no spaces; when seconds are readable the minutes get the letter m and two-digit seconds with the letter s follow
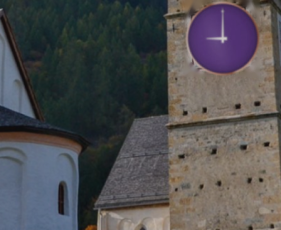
9h00
